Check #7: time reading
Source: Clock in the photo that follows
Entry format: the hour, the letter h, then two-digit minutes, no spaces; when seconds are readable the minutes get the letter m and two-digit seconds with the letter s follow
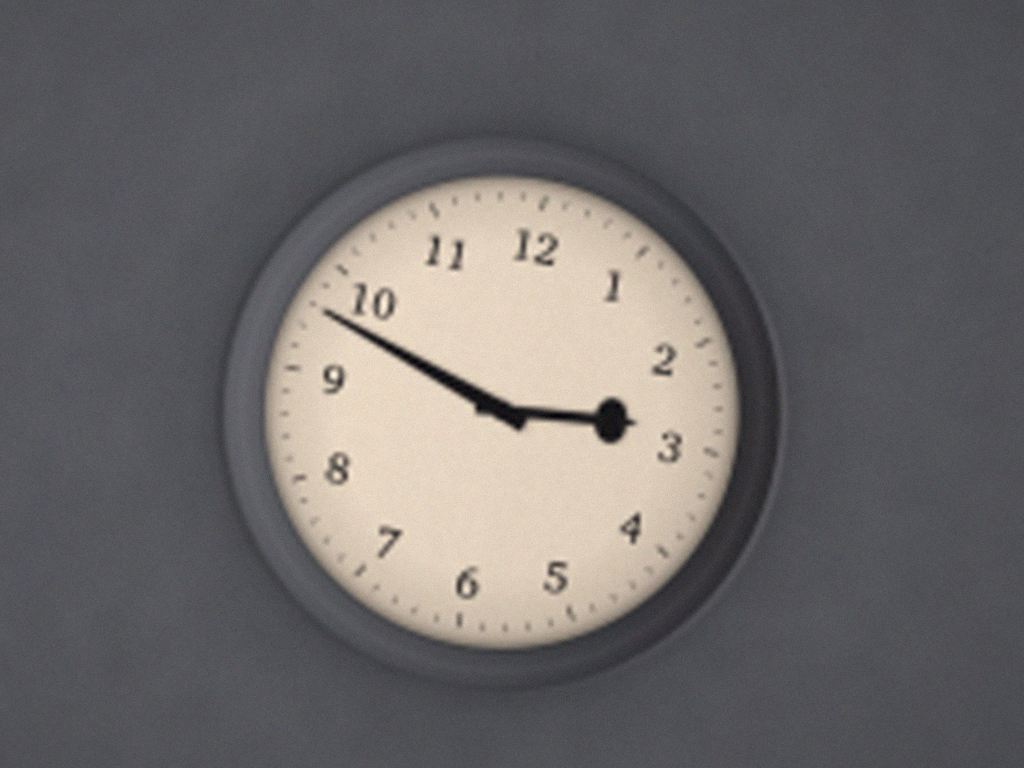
2h48
